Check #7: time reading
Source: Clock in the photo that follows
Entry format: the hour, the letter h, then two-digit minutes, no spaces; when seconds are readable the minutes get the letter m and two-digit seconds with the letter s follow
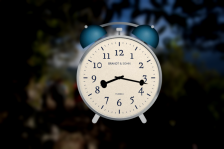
8h17
